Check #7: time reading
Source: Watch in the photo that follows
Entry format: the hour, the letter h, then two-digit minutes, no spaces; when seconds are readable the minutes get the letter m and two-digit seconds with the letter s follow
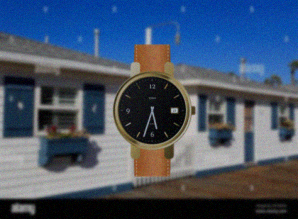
5h33
